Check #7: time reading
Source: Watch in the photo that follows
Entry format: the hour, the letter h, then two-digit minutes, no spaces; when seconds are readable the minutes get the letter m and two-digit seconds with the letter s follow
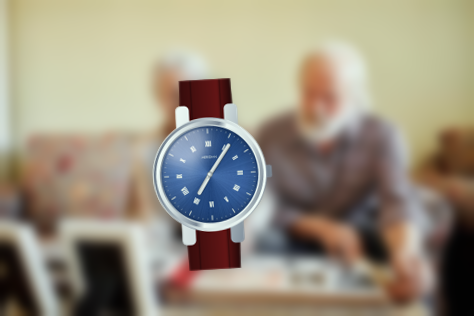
7h06
